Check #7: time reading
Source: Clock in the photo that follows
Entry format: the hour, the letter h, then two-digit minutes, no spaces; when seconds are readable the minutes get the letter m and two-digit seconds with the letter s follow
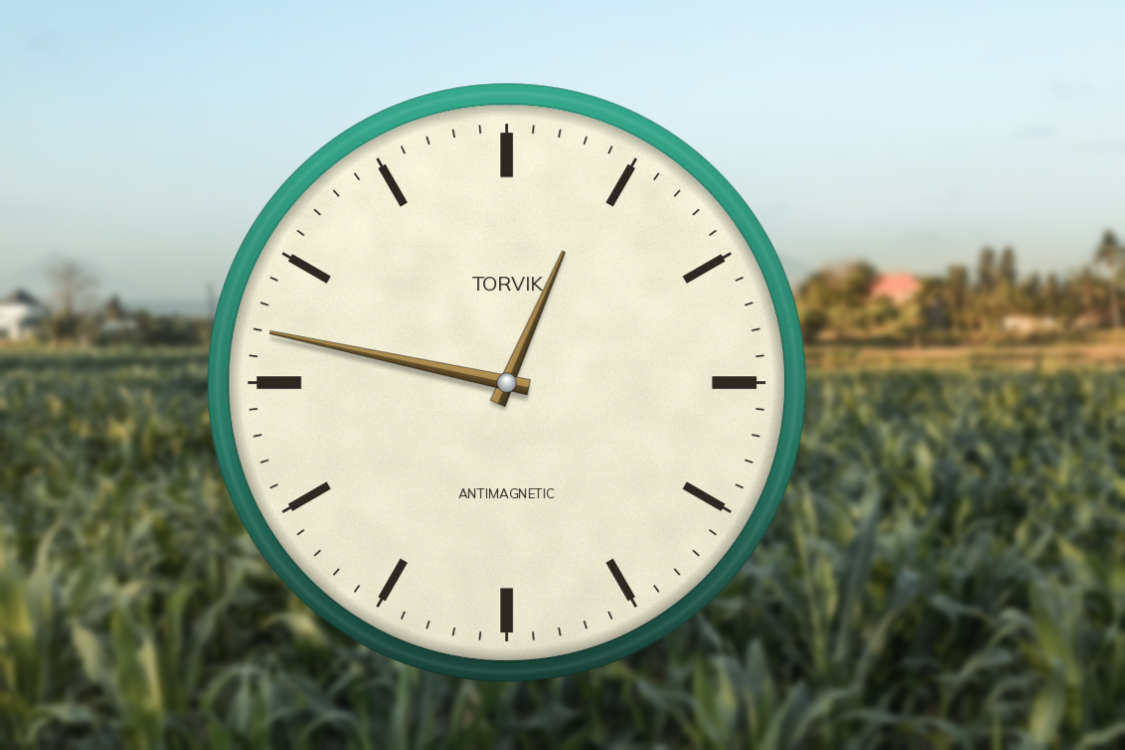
12h47
